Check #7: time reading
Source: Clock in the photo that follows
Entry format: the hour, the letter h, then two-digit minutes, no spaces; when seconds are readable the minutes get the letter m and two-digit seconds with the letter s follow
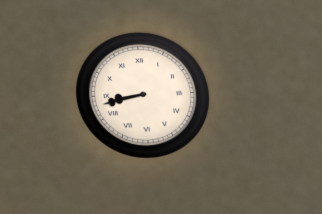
8h43
